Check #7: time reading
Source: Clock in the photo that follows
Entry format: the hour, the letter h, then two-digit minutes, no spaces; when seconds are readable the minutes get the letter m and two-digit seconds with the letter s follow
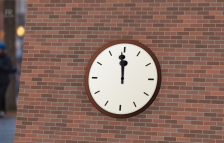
11h59
